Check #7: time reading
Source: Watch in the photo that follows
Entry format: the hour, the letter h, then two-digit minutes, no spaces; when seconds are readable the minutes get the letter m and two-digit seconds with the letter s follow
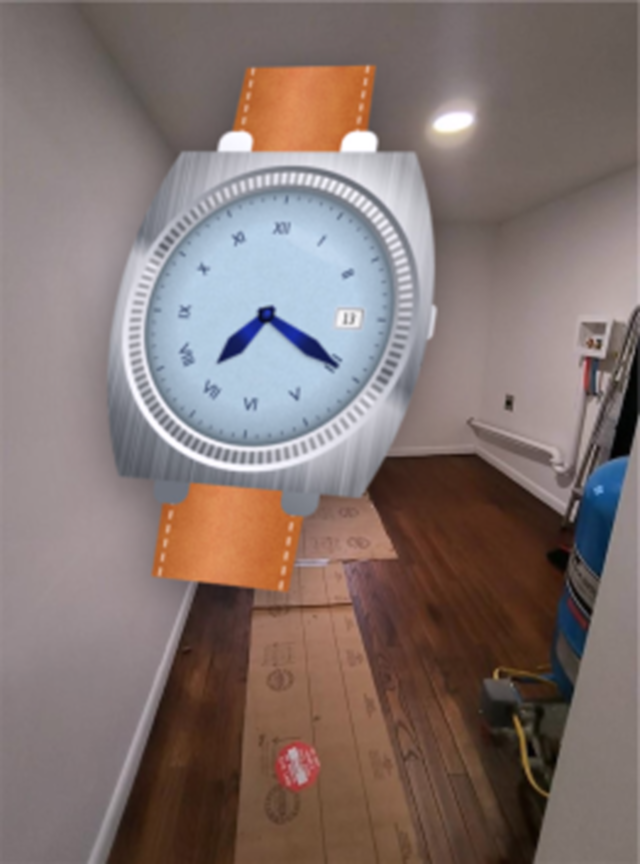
7h20
